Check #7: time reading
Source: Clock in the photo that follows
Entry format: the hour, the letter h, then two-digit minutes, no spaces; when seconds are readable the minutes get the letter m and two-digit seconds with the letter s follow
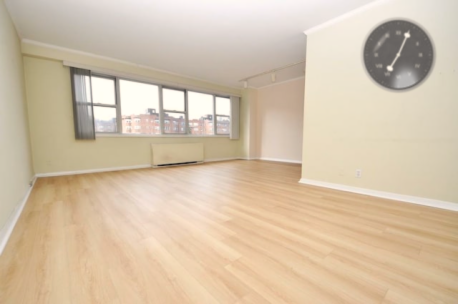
7h04
